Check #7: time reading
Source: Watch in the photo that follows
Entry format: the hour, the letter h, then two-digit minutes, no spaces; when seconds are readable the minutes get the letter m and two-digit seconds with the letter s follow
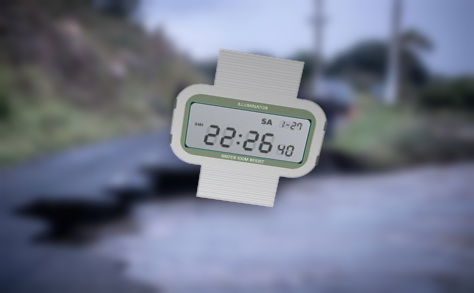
22h26m40s
